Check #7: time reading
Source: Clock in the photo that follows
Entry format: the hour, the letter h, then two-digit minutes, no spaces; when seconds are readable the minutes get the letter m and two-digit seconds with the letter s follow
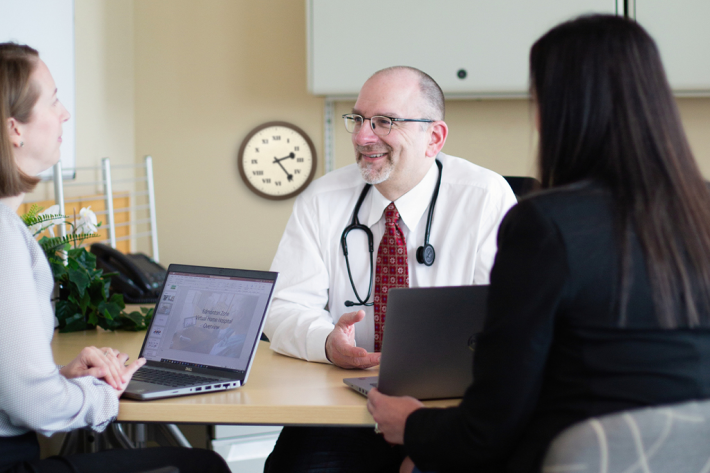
2h24
